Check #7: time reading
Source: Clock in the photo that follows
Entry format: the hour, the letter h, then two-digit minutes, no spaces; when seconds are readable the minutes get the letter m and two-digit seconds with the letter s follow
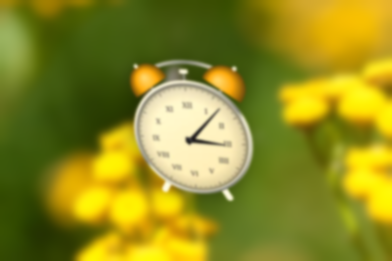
3h07
